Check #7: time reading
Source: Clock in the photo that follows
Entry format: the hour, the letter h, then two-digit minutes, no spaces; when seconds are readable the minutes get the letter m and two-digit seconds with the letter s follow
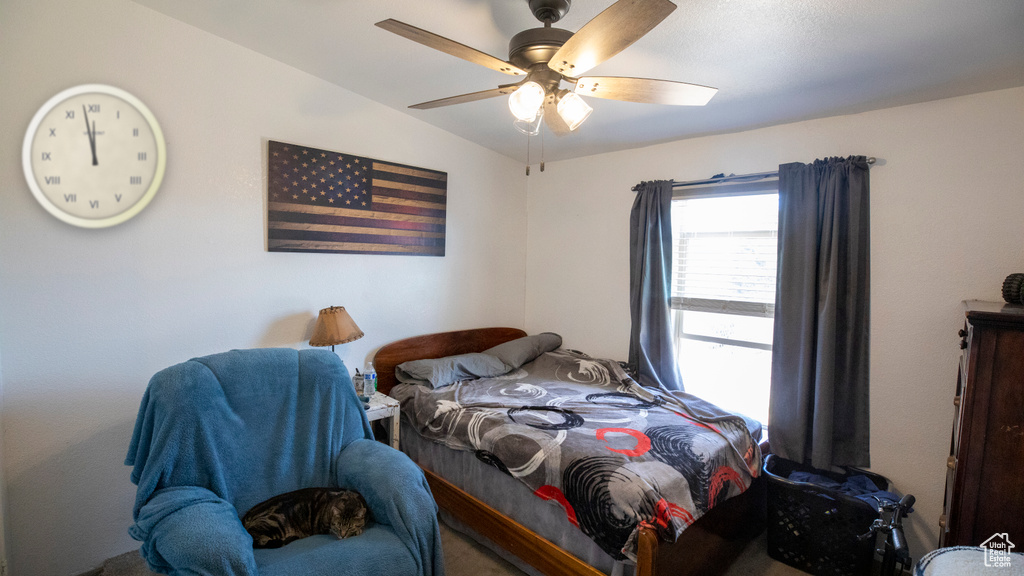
11h58
